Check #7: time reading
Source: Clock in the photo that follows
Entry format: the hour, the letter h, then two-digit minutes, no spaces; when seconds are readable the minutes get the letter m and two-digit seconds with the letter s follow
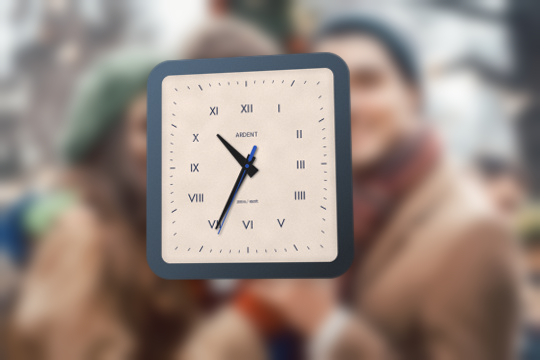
10h34m34s
